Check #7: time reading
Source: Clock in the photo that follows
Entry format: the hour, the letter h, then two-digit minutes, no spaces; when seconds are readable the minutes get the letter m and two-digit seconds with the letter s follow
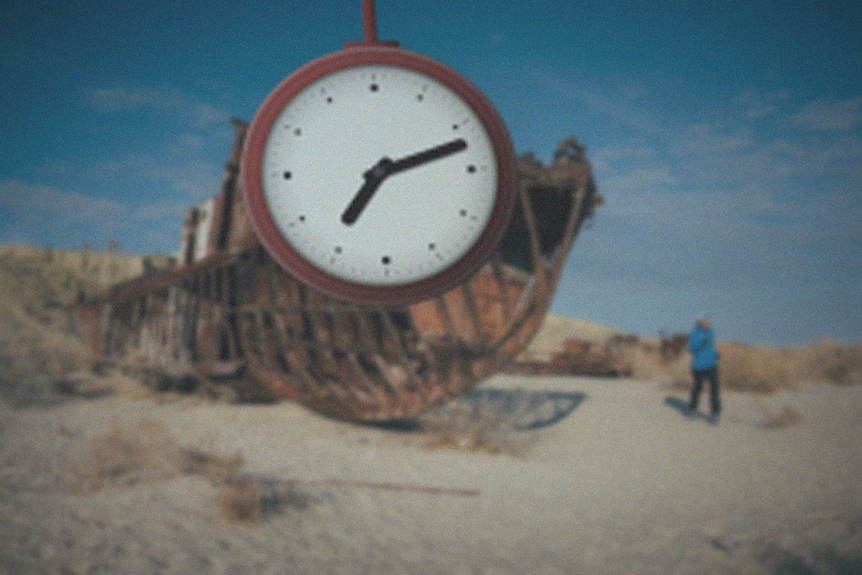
7h12
